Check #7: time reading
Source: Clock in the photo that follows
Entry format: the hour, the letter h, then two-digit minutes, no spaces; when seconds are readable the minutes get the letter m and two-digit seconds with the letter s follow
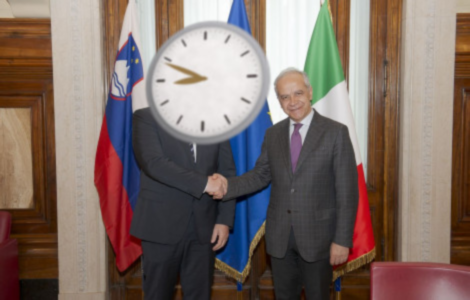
8h49
